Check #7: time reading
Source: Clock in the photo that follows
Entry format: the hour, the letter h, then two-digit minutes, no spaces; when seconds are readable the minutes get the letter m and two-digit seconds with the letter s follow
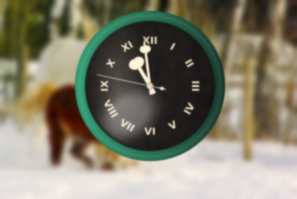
10h58m47s
